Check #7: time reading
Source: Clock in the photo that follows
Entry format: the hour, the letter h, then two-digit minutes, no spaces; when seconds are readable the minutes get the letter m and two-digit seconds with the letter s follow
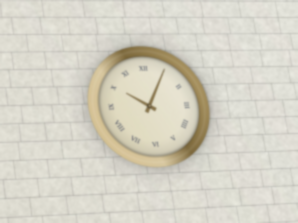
10h05
